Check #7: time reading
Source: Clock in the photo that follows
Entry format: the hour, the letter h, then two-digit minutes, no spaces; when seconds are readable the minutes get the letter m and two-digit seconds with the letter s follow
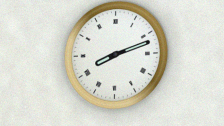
8h12
